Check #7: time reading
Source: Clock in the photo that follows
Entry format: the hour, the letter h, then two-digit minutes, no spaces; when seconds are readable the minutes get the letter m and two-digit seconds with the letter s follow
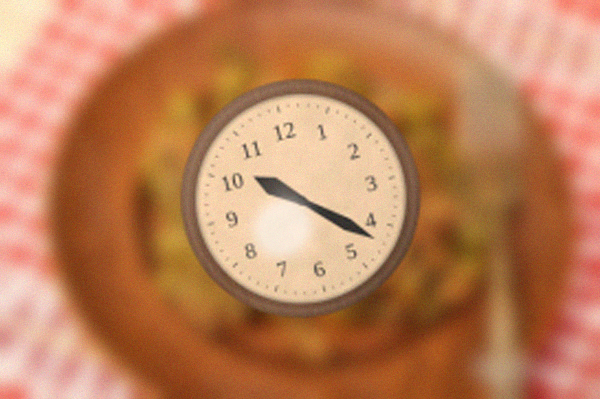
10h22
